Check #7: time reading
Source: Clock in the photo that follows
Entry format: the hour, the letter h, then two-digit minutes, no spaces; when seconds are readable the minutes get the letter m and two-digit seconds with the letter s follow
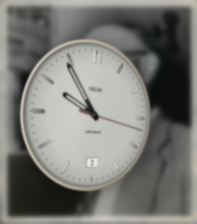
9h54m17s
